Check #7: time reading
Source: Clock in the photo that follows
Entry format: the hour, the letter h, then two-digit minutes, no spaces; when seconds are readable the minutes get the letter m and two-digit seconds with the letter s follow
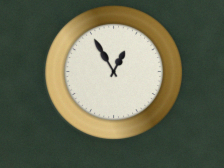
12h55
